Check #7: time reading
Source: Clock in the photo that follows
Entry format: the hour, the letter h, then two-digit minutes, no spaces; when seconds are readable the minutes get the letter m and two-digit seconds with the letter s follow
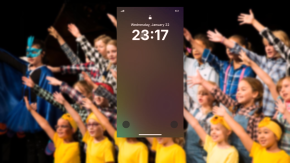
23h17
